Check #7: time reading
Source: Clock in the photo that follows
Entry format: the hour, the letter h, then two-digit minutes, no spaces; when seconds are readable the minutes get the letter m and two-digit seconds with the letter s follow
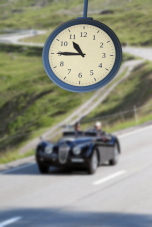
10h45
